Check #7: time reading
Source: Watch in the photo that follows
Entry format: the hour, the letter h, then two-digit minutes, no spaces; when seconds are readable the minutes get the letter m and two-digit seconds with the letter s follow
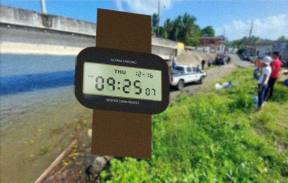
9h25m07s
